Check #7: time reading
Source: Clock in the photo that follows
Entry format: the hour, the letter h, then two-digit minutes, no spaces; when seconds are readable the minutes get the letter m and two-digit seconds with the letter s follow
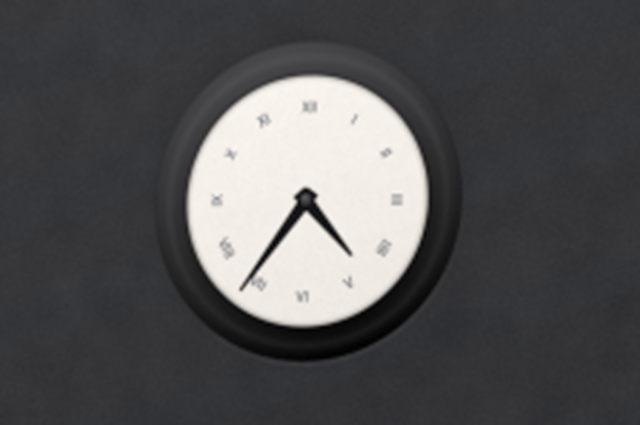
4h36
